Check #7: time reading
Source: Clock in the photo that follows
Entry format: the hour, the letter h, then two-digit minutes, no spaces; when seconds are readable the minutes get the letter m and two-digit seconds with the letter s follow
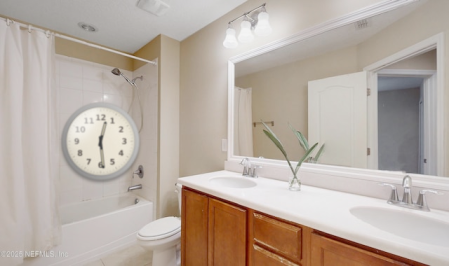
12h29
